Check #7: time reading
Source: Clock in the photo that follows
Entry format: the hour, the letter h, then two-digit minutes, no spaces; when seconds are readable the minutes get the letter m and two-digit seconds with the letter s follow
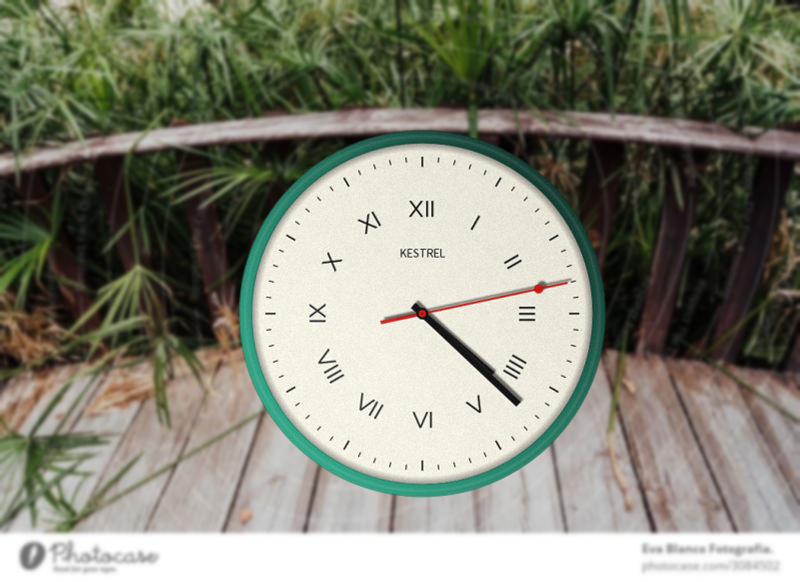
4h22m13s
